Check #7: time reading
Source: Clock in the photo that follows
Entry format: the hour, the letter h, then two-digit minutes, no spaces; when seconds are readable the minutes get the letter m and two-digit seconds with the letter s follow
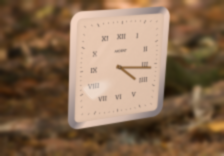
4h16
